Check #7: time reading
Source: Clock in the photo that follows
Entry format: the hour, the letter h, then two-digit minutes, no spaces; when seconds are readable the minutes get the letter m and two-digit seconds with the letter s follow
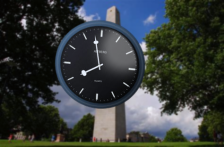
7h58
